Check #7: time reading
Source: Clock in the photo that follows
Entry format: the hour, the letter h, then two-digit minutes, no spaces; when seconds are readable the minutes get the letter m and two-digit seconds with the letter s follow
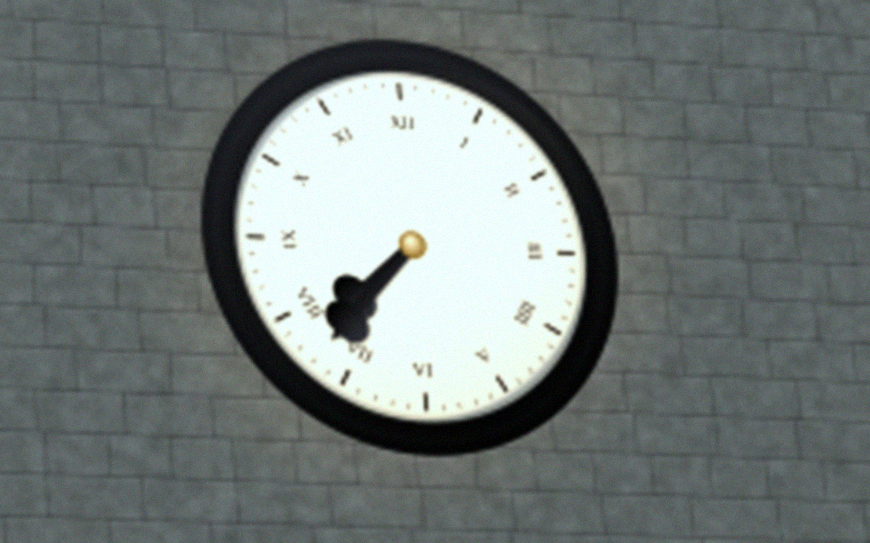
7h37
